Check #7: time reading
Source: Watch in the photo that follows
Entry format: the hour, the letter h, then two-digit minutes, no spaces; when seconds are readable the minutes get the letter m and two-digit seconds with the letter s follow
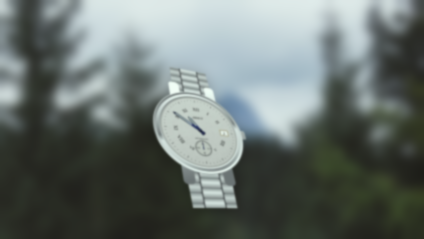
10h51
